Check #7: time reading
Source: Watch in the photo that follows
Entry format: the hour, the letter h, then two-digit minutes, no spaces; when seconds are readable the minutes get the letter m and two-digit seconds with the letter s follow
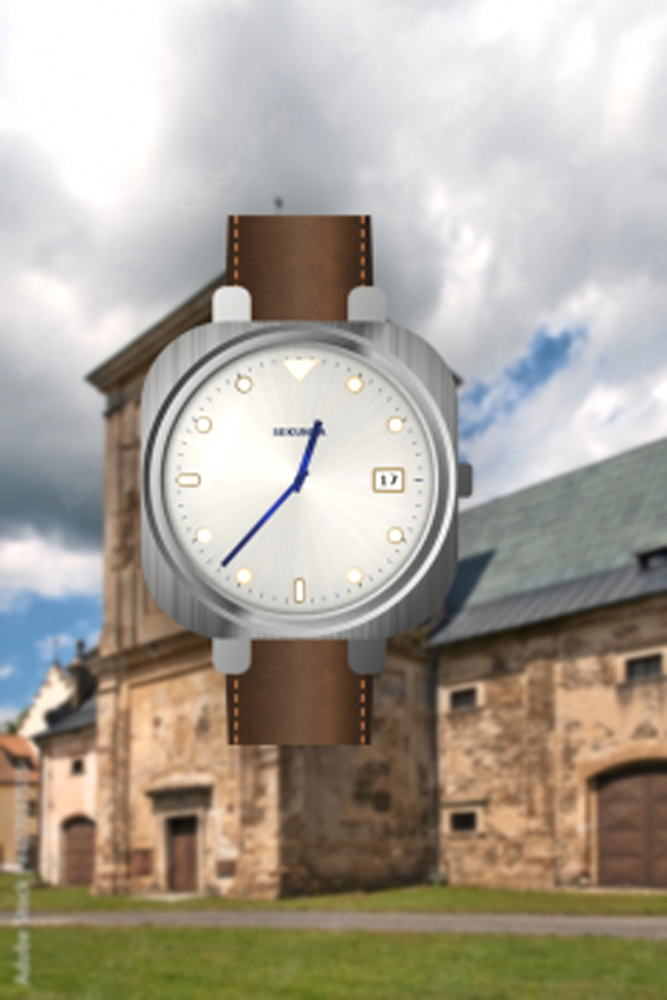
12h37
